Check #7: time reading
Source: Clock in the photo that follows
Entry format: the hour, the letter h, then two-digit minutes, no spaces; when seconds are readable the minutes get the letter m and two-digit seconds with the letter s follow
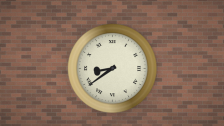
8h39
